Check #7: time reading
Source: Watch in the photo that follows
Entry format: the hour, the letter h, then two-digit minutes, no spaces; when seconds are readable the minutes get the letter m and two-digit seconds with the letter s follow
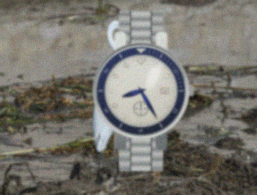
8h25
